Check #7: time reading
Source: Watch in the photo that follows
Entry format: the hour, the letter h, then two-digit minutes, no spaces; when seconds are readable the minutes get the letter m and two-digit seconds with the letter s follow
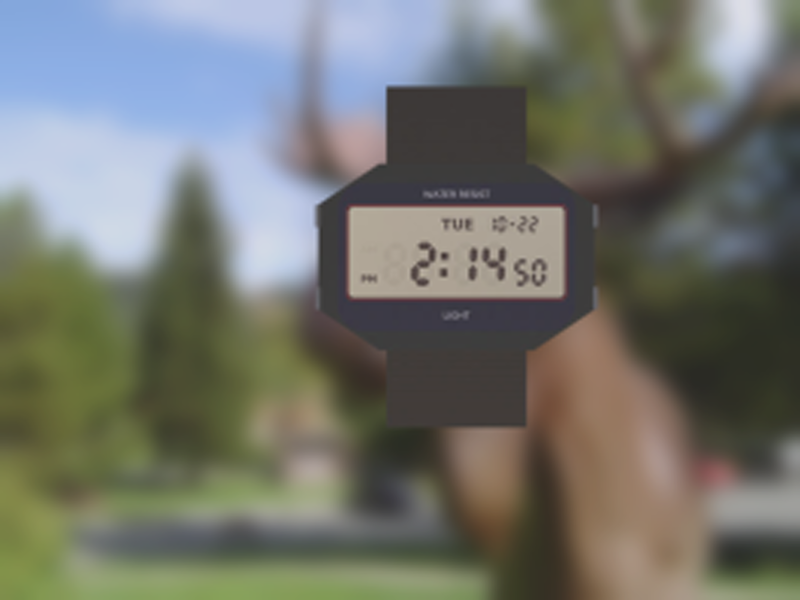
2h14m50s
